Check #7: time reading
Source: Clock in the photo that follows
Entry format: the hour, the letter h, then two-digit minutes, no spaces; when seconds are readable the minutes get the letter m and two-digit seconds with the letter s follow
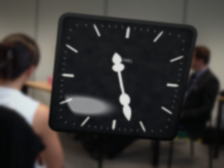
11h27
